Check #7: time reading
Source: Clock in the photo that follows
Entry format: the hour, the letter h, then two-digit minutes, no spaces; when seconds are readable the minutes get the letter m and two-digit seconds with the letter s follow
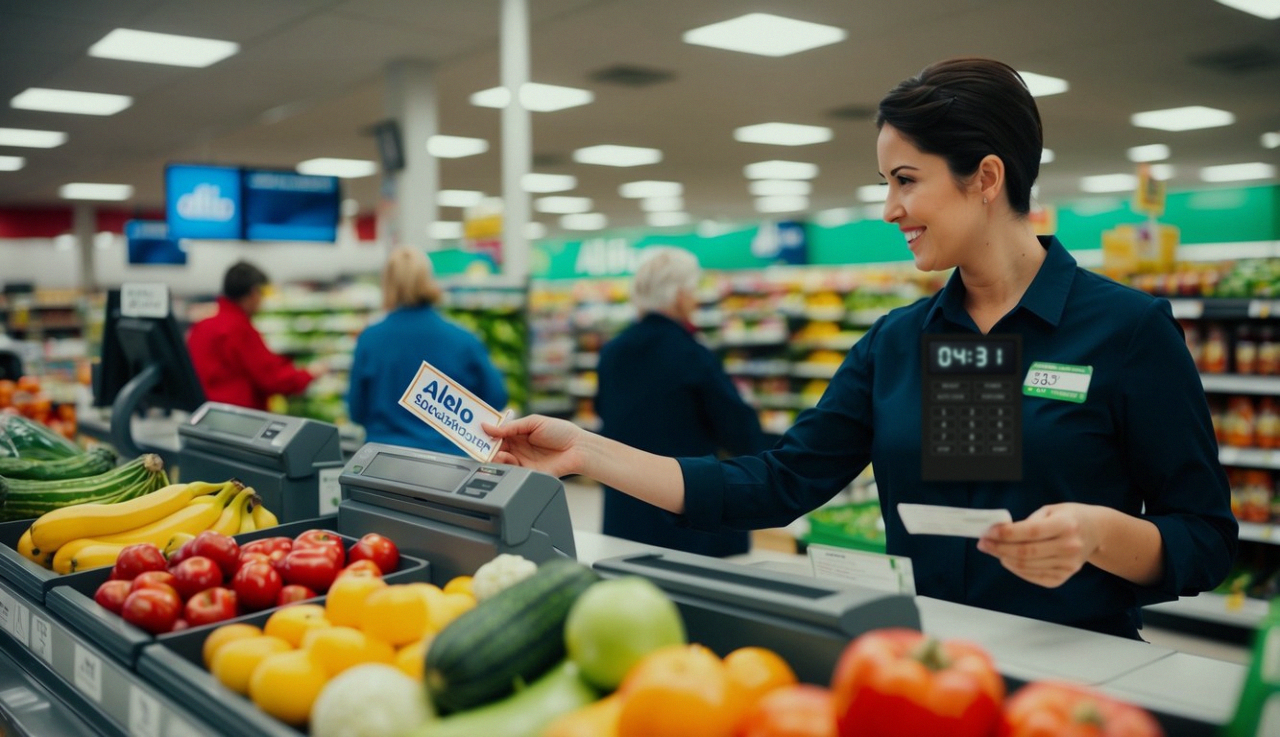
4h31
